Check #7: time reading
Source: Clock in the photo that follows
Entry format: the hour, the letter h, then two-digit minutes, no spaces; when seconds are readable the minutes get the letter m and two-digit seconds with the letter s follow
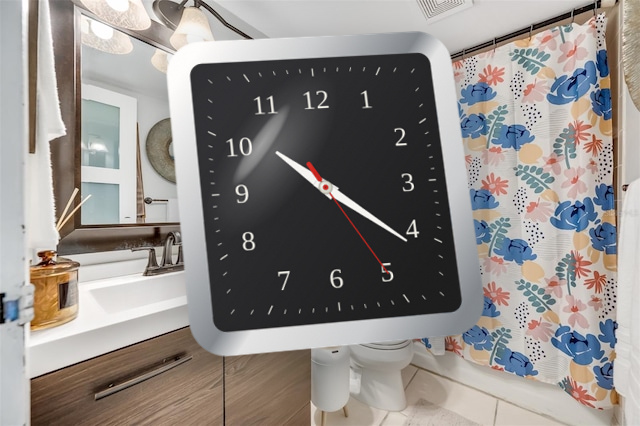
10h21m25s
